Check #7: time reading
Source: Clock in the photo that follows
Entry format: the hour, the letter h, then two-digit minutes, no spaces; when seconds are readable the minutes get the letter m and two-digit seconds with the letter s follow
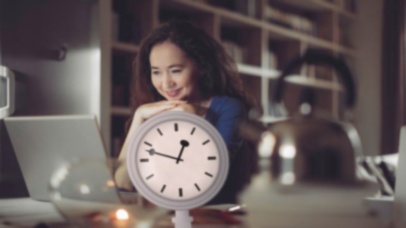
12h48
